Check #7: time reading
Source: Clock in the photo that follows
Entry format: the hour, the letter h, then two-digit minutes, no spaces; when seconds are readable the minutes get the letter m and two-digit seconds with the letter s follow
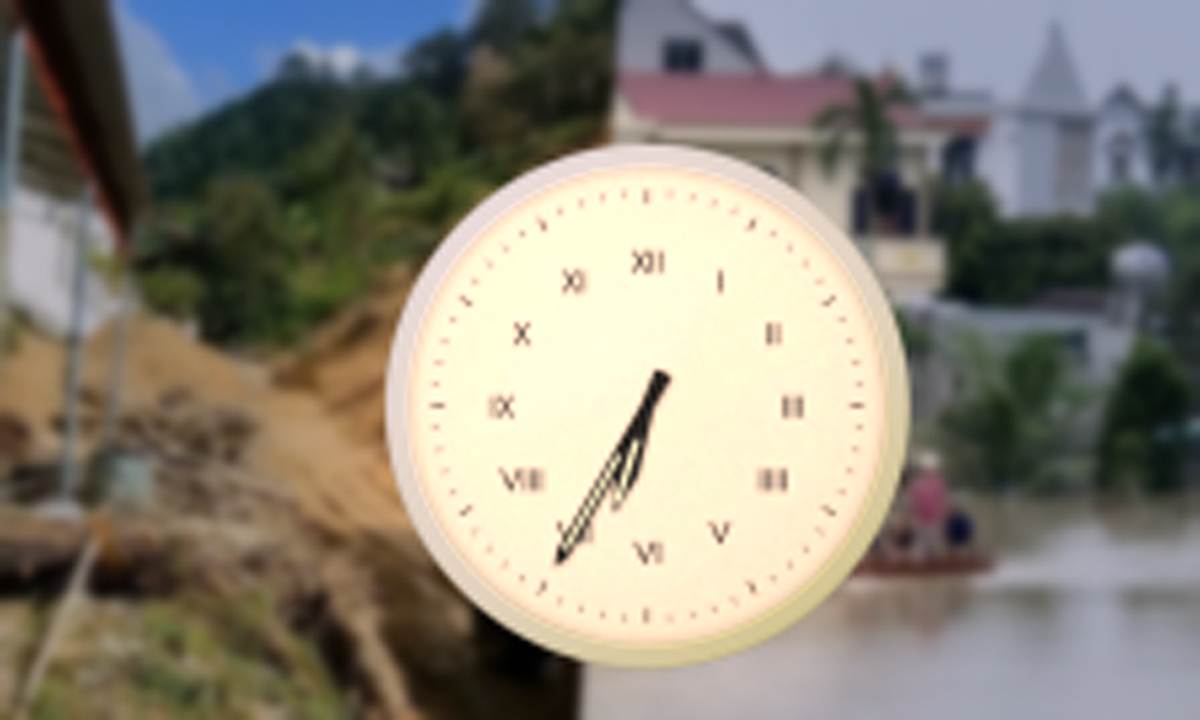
6h35
